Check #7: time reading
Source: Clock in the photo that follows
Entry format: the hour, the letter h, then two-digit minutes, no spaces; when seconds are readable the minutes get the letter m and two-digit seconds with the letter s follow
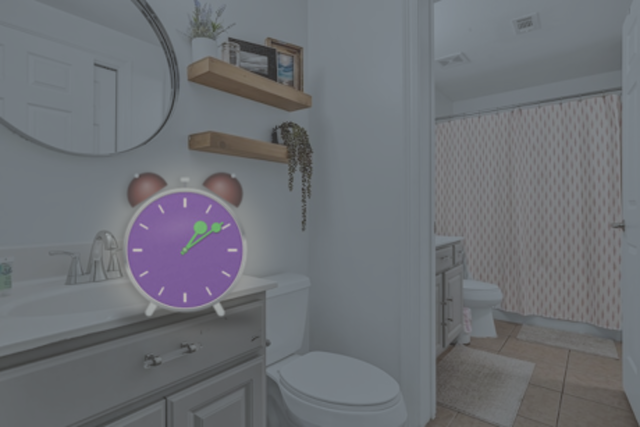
1h09
